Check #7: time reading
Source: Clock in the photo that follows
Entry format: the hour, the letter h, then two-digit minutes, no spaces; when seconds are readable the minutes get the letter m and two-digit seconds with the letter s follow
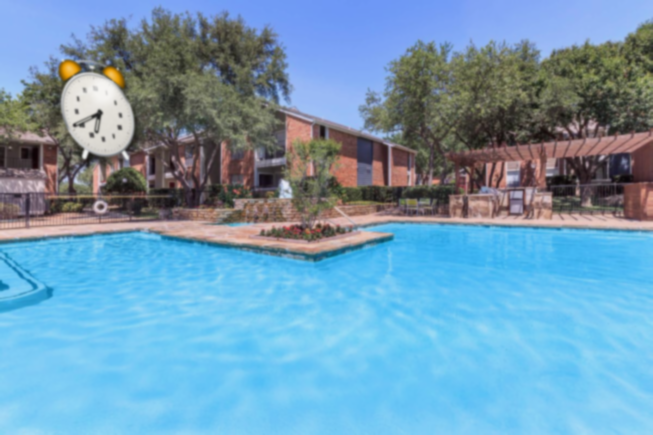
6h41
